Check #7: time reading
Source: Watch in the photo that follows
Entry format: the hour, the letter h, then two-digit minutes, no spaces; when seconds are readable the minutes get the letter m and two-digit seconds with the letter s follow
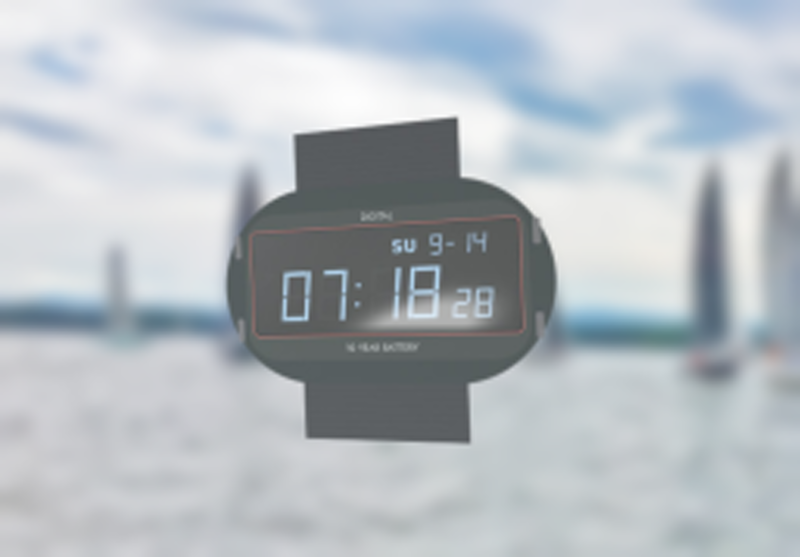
7h18m28s
